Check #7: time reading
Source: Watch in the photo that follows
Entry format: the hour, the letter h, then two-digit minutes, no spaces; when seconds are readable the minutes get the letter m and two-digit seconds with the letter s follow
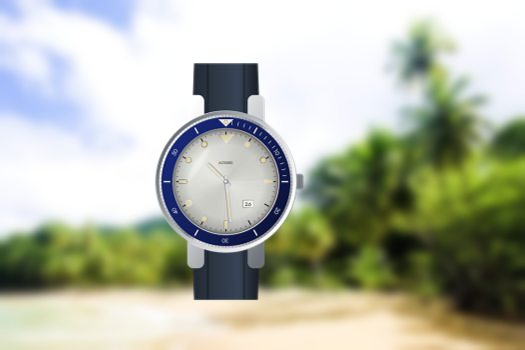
10h29
